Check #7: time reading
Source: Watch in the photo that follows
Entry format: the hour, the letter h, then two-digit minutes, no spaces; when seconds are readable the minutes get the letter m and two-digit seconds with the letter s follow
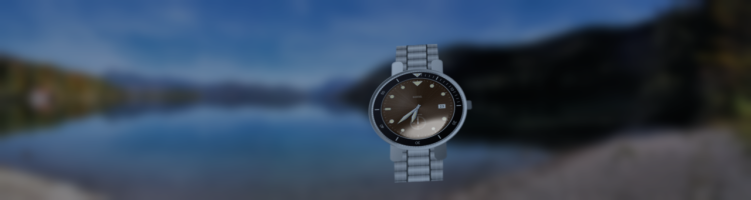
6h38
